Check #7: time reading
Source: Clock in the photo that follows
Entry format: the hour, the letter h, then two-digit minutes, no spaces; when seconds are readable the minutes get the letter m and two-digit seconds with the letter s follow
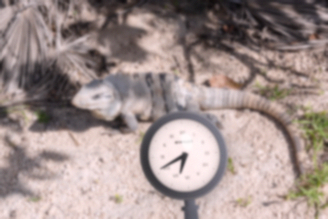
6h41
